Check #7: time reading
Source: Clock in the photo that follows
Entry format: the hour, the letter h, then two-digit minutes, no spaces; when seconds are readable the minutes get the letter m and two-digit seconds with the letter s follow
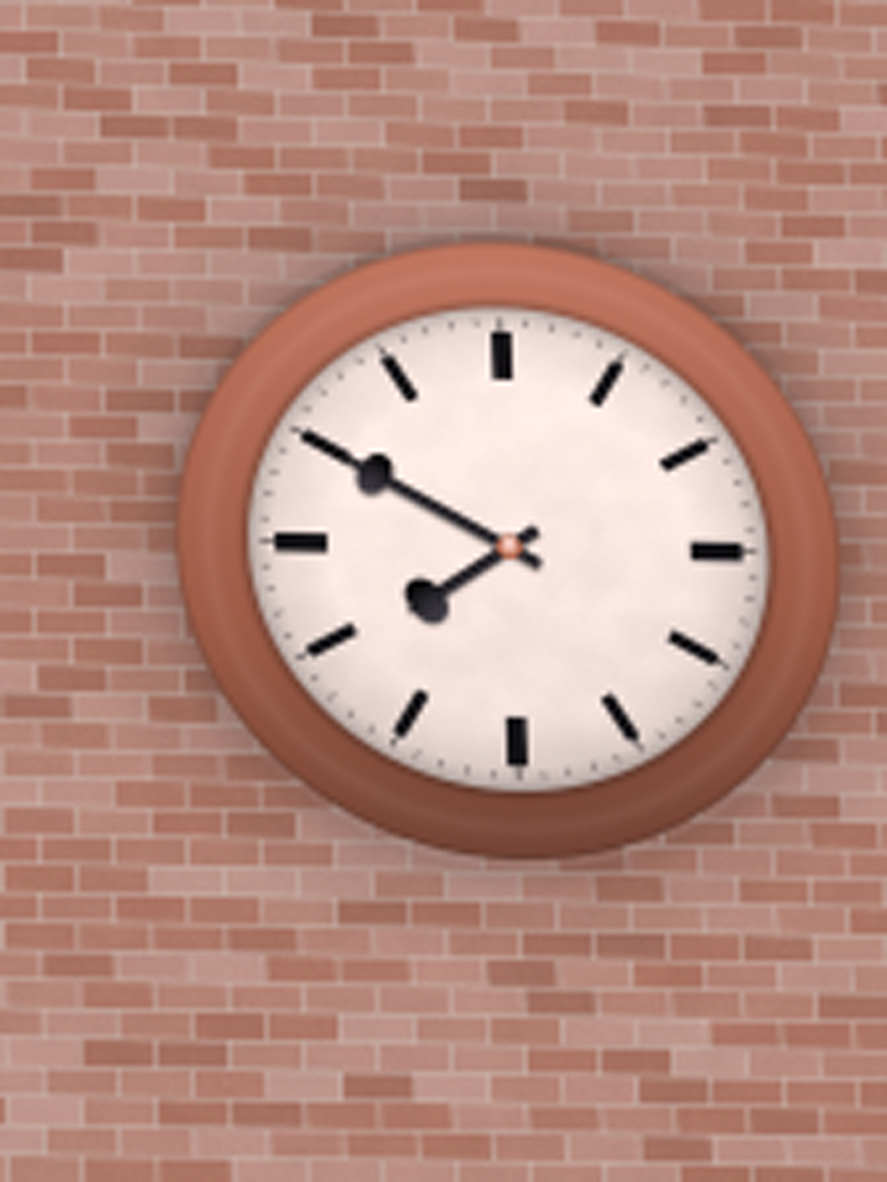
7h50
